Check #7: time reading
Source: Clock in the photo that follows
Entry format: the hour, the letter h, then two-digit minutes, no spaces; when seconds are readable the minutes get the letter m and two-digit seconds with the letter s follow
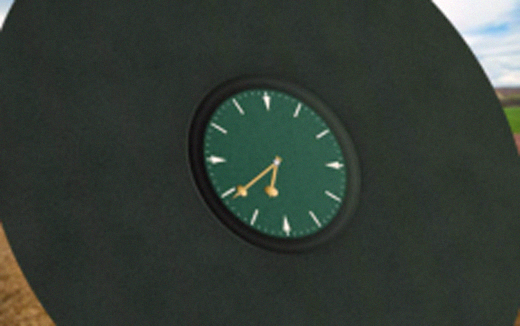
6h39
